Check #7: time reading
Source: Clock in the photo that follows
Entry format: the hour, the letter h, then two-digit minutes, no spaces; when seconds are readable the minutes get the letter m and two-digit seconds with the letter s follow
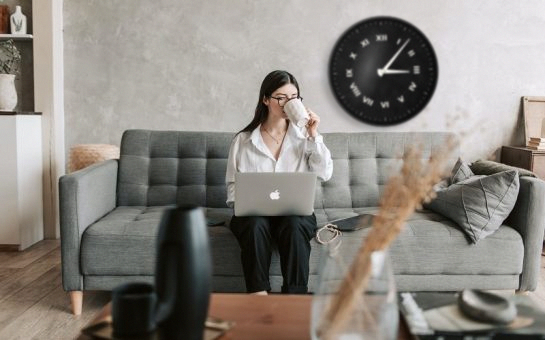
3h07
